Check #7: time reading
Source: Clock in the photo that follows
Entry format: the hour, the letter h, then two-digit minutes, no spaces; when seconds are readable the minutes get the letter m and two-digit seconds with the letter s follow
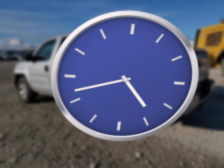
4h42
